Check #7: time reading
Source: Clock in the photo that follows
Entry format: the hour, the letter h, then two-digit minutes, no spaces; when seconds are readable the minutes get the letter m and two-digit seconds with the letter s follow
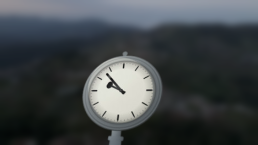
9h53
